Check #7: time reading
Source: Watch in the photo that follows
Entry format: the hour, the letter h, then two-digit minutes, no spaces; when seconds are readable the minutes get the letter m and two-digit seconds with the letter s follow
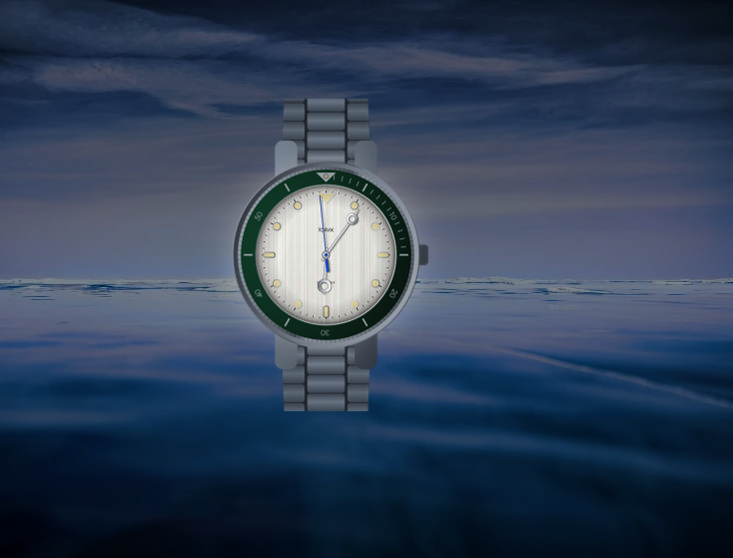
6h05m59s
